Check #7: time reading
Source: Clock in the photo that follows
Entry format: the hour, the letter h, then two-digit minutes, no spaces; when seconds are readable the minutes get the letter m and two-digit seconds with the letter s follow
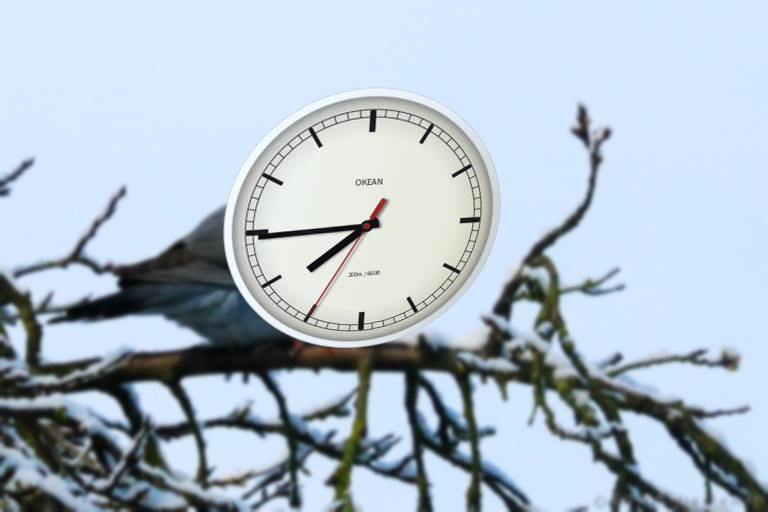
7h44m35s
